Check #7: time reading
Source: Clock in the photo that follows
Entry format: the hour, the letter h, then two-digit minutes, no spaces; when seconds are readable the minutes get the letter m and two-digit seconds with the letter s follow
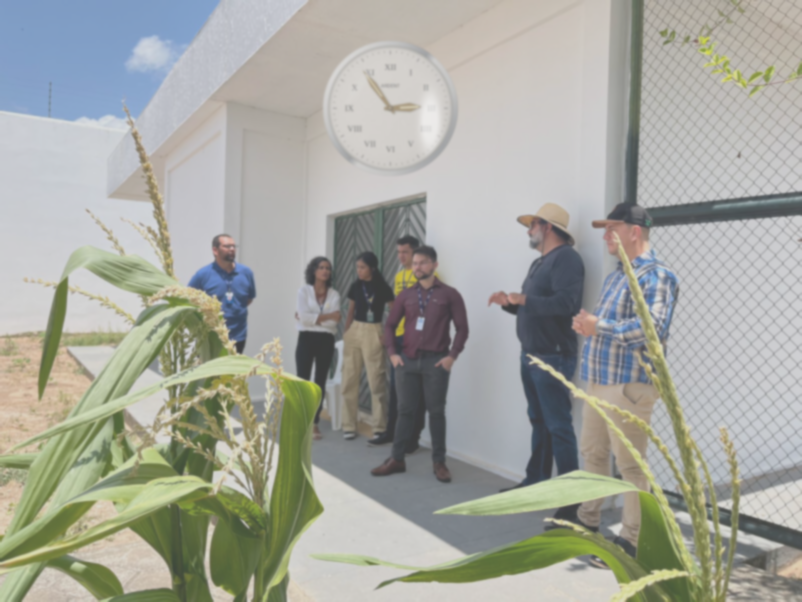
2h54
